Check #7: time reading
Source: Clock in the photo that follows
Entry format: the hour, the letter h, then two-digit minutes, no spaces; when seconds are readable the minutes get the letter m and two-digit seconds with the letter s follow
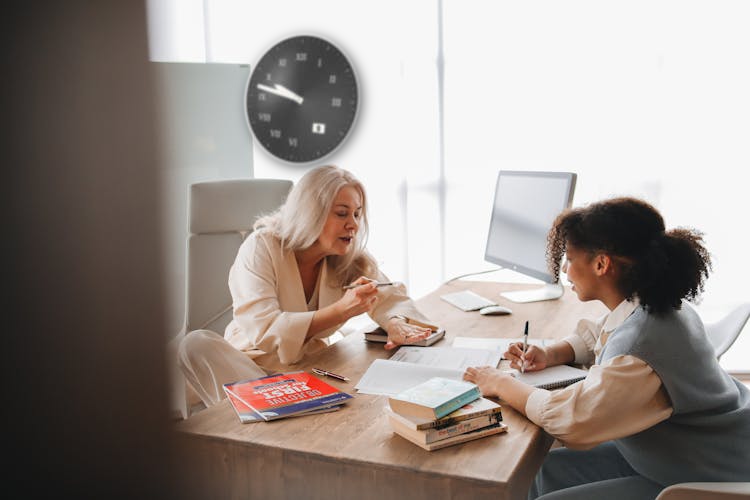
9h47
